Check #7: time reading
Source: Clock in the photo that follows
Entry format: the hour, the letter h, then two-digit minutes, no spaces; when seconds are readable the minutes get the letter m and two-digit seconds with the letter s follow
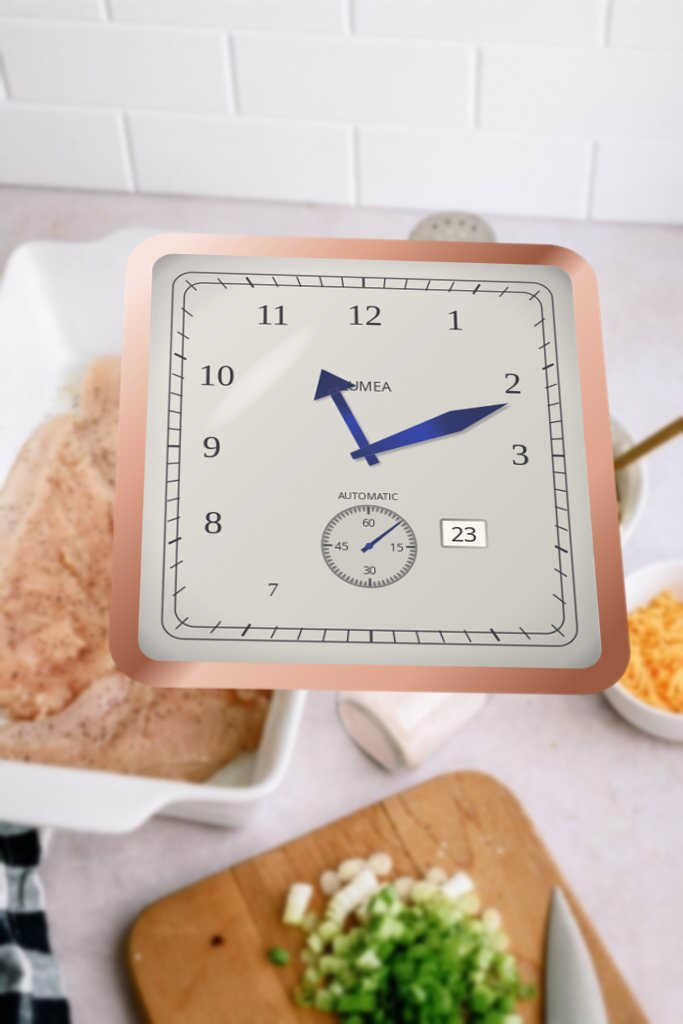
11h11m08s
